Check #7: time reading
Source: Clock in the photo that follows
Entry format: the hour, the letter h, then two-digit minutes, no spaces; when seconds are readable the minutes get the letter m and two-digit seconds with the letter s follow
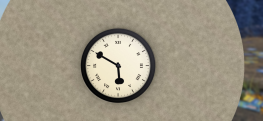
5h50
